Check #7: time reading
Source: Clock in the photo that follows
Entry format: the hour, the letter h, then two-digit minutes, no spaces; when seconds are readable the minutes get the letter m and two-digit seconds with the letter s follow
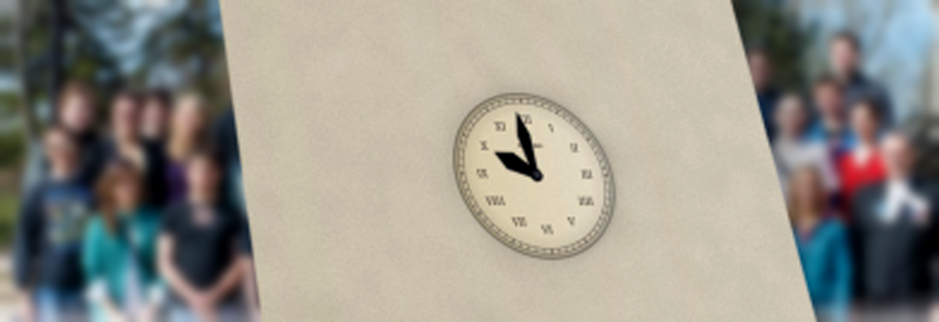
9h59
